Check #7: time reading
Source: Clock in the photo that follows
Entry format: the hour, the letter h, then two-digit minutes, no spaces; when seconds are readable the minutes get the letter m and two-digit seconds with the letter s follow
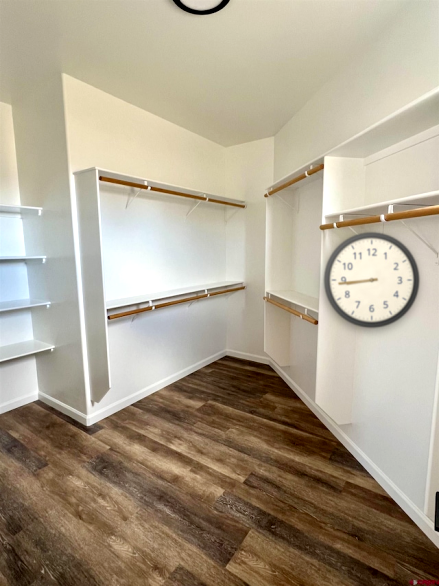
8h44
